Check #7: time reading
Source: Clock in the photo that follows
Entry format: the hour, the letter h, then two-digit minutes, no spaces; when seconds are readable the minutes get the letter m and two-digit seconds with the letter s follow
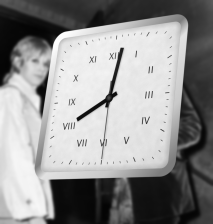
8h01m30s
